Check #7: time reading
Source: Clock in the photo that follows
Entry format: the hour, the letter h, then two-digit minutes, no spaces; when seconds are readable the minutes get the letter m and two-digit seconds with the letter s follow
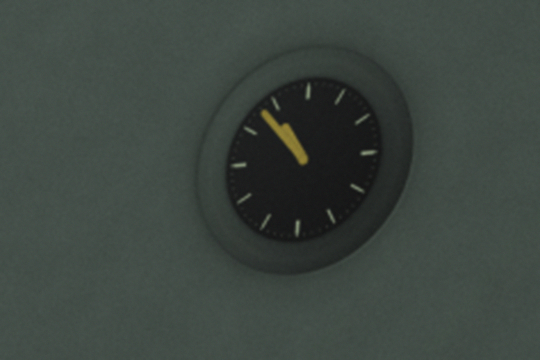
10h53
